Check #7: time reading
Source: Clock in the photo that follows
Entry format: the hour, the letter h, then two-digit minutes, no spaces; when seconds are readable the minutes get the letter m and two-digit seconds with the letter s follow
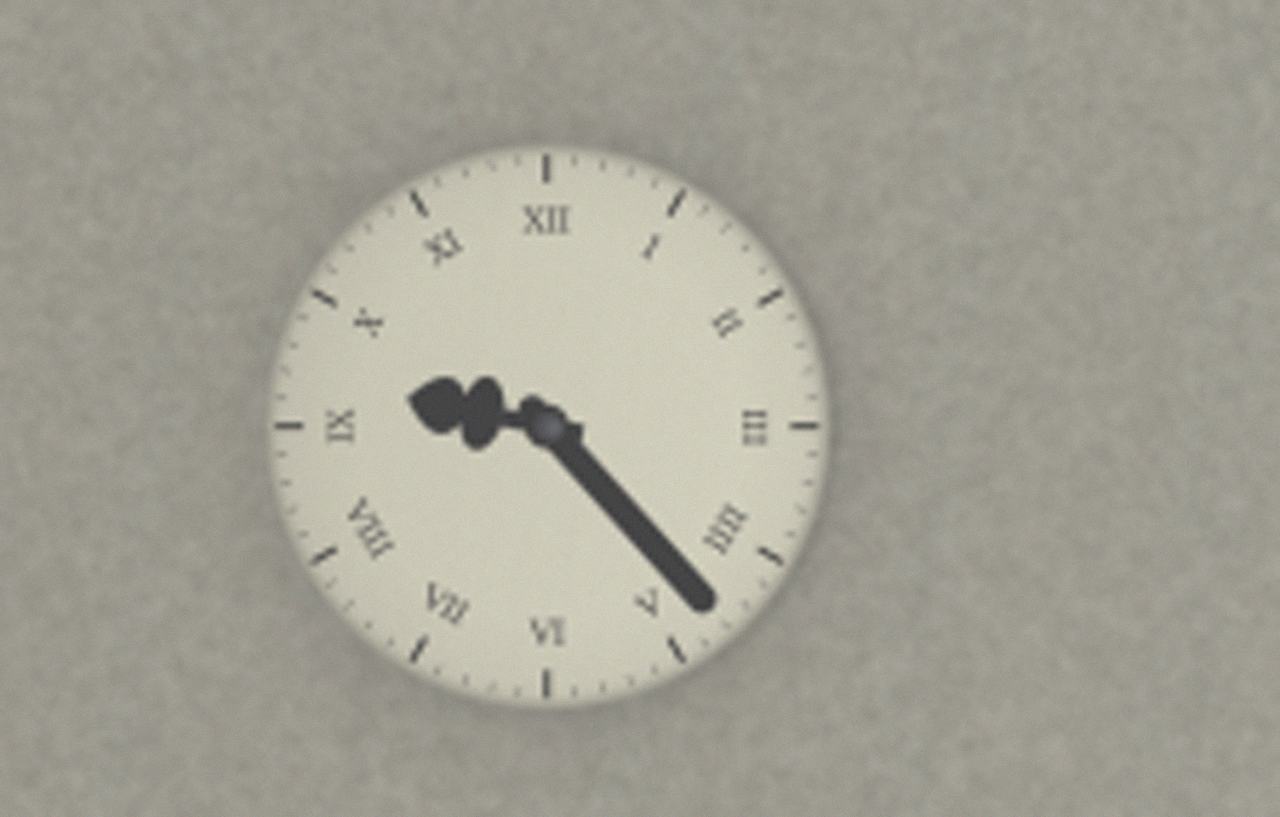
9h23
